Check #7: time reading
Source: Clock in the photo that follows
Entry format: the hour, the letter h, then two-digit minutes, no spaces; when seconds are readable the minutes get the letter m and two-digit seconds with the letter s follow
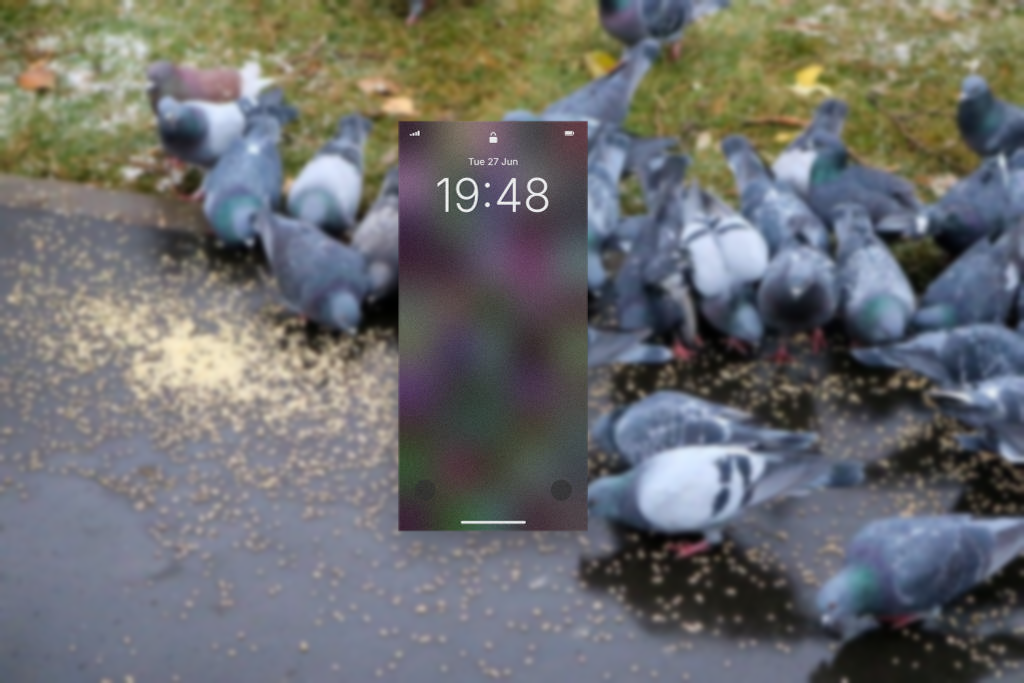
19h48
